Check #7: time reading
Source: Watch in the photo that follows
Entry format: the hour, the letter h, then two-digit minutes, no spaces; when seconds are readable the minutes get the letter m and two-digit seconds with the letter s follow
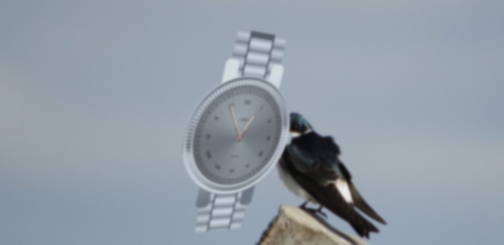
12h55
